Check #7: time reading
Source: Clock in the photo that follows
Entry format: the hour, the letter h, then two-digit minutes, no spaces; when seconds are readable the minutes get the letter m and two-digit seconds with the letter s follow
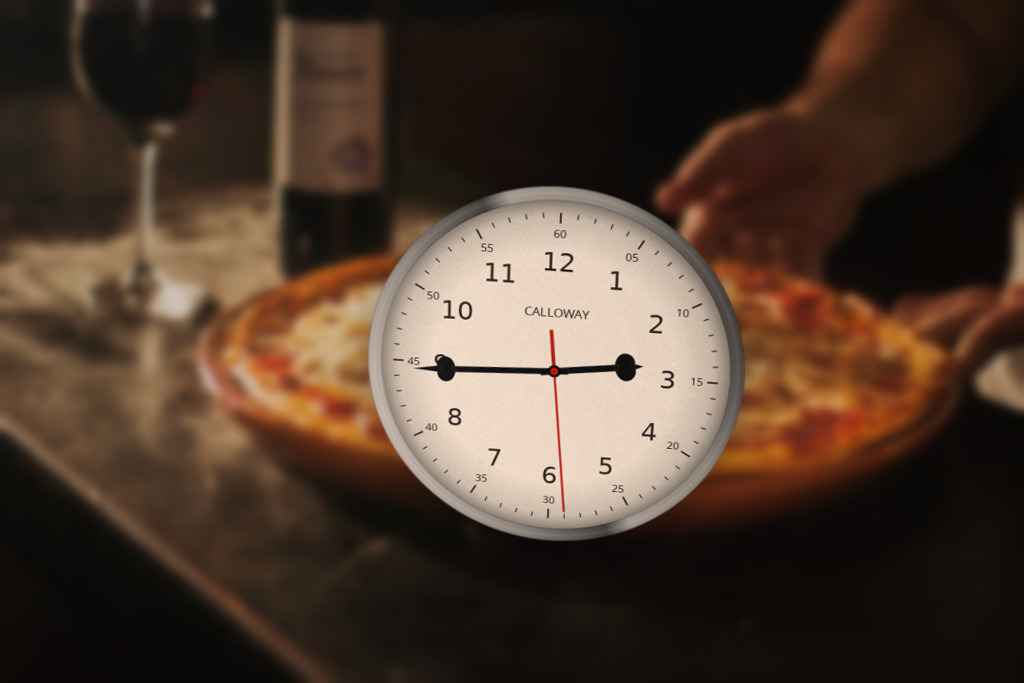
2h44m29s
